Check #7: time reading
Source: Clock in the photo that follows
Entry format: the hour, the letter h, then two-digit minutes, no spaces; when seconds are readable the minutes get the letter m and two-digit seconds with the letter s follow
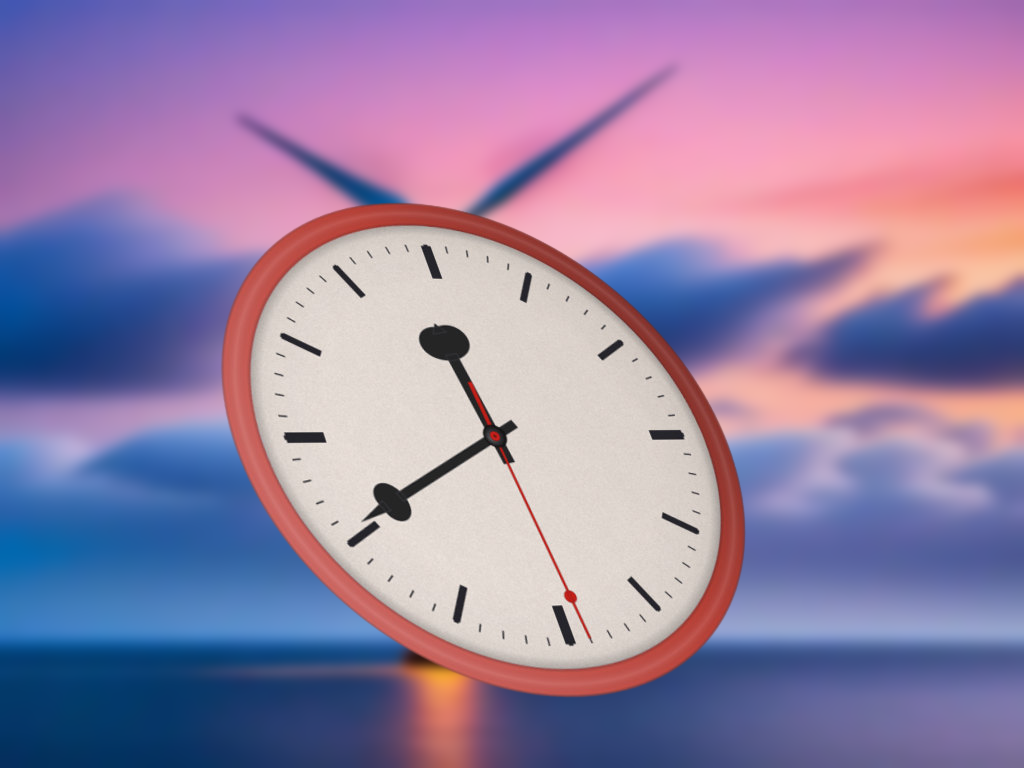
11h40m29s
